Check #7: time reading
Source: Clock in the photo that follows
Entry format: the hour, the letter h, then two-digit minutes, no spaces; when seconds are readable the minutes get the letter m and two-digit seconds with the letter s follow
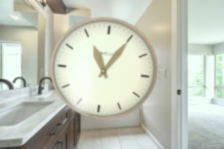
11h05
